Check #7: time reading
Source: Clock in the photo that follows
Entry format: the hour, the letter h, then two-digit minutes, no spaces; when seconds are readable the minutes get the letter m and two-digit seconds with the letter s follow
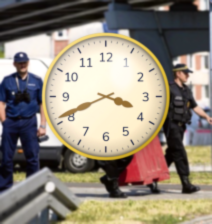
3h41
